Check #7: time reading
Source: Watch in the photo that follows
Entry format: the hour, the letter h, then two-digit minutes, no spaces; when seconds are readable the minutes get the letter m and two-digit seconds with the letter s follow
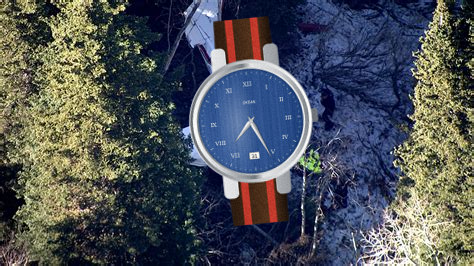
7h26
